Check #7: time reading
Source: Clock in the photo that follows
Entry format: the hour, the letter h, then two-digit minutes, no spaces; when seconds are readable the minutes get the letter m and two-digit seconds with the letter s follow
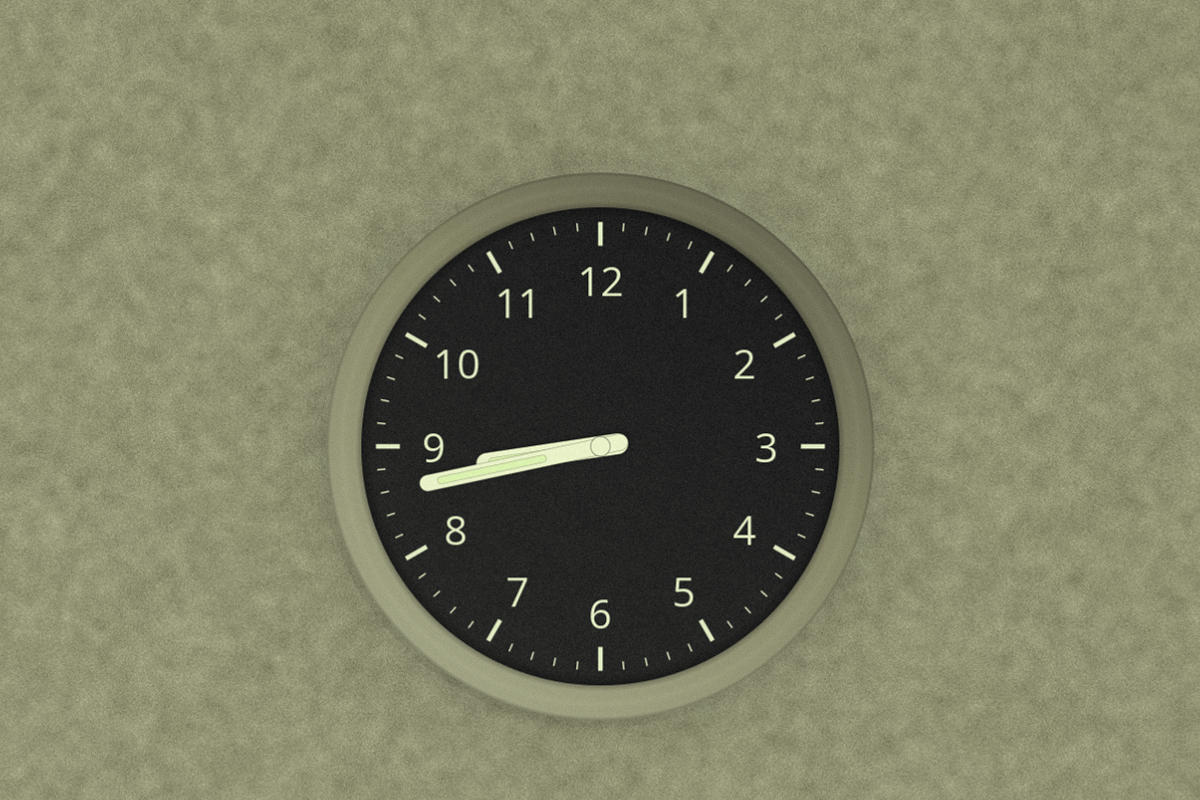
8h43
